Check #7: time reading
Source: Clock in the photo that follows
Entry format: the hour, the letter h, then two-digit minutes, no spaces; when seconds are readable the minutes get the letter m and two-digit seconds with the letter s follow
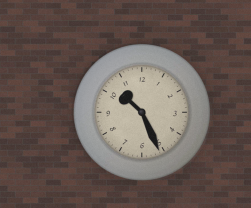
10h26
